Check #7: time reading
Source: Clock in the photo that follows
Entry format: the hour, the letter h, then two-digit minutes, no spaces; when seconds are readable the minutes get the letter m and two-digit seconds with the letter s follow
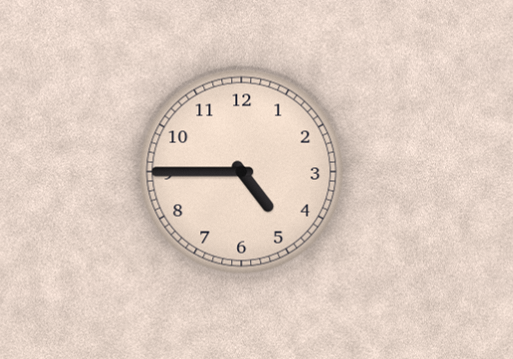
4h45
